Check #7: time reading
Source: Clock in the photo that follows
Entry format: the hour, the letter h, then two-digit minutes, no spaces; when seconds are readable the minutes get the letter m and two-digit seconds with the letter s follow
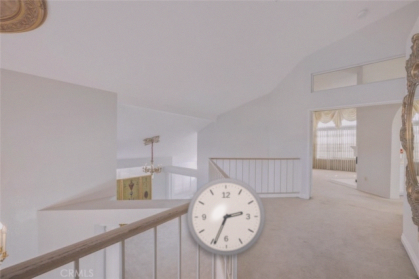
2h34
